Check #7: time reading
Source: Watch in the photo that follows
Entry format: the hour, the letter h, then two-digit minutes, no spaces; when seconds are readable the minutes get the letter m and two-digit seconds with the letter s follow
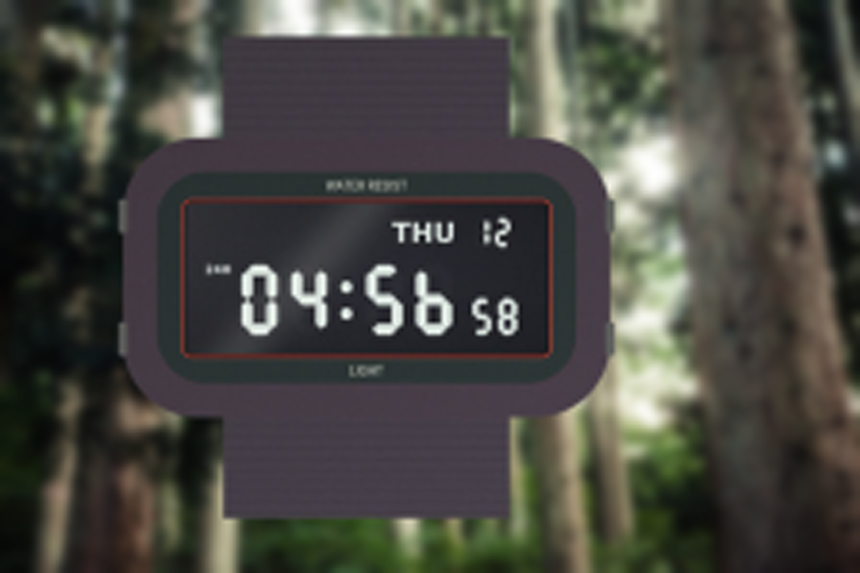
4h56m58s
